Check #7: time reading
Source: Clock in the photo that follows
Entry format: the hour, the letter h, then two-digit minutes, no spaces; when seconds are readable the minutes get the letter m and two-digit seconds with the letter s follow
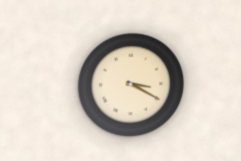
3h20
